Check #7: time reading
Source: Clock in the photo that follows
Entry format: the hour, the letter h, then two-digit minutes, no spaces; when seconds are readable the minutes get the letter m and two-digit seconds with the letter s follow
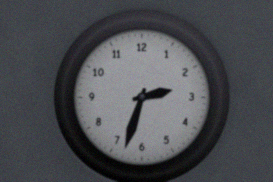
2h33
